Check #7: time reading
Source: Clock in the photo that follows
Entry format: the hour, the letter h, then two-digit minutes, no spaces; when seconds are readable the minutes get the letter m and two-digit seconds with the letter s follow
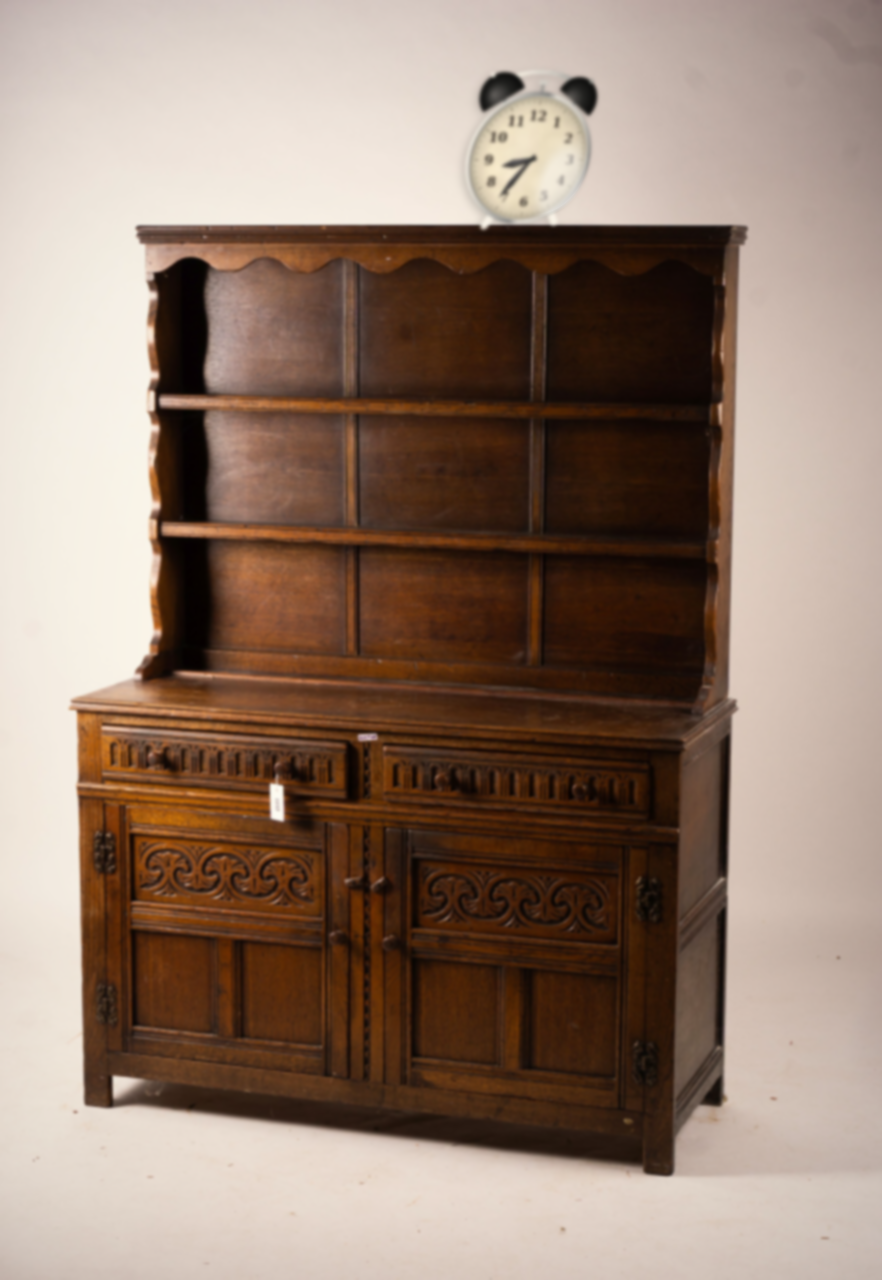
8h36
